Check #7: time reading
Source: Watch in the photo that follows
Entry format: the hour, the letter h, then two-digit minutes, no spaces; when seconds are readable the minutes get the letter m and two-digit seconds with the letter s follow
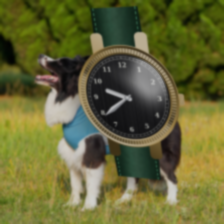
9h39
